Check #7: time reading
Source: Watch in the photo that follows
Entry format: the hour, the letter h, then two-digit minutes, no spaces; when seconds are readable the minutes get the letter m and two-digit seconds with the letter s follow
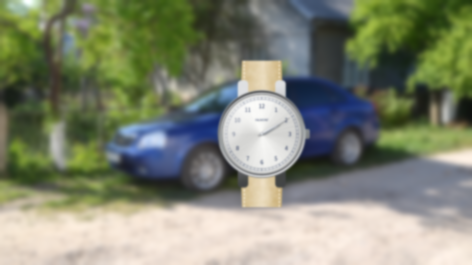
2h10
